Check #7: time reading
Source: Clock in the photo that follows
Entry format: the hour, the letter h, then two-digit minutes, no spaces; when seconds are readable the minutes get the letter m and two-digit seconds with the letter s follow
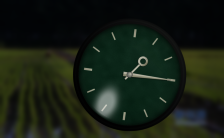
1h15
